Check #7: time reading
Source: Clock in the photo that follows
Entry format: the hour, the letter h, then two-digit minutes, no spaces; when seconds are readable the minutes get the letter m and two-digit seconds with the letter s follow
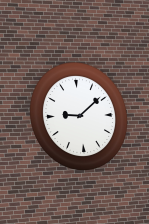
9h09
